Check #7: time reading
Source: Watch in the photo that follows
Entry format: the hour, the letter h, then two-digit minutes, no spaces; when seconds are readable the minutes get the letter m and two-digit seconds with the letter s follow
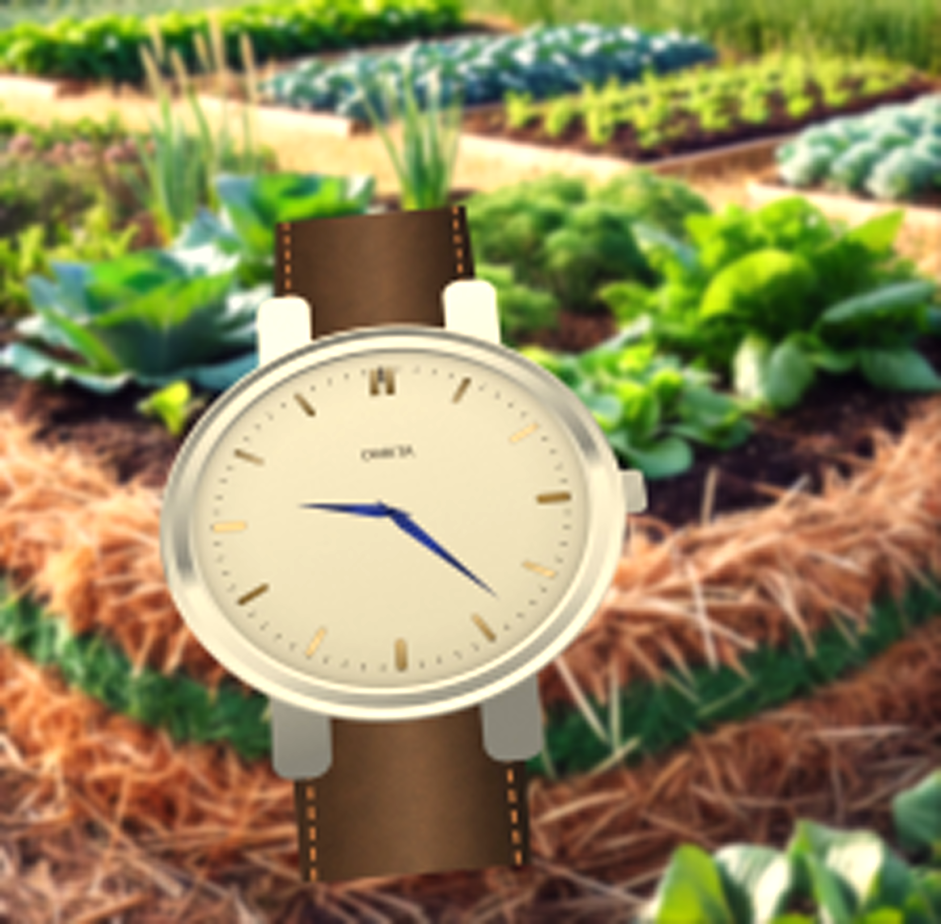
9h23
